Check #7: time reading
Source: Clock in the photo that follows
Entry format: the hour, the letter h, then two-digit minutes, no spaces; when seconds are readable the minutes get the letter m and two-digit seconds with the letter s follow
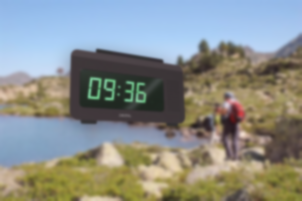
9h36
